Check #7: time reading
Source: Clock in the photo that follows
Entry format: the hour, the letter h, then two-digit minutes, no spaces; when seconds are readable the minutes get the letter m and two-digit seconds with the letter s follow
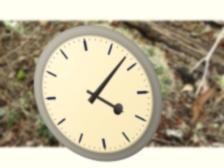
4h08
